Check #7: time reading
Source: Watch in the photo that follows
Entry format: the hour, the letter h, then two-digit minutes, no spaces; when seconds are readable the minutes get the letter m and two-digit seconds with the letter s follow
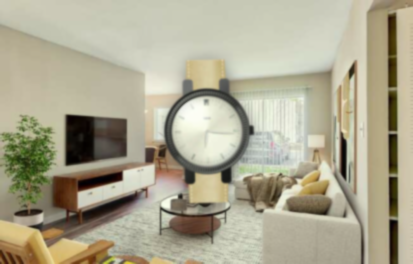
6h16
